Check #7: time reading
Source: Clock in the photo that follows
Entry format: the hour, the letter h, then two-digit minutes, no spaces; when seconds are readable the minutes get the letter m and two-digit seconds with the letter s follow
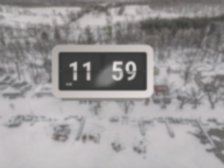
11h59
